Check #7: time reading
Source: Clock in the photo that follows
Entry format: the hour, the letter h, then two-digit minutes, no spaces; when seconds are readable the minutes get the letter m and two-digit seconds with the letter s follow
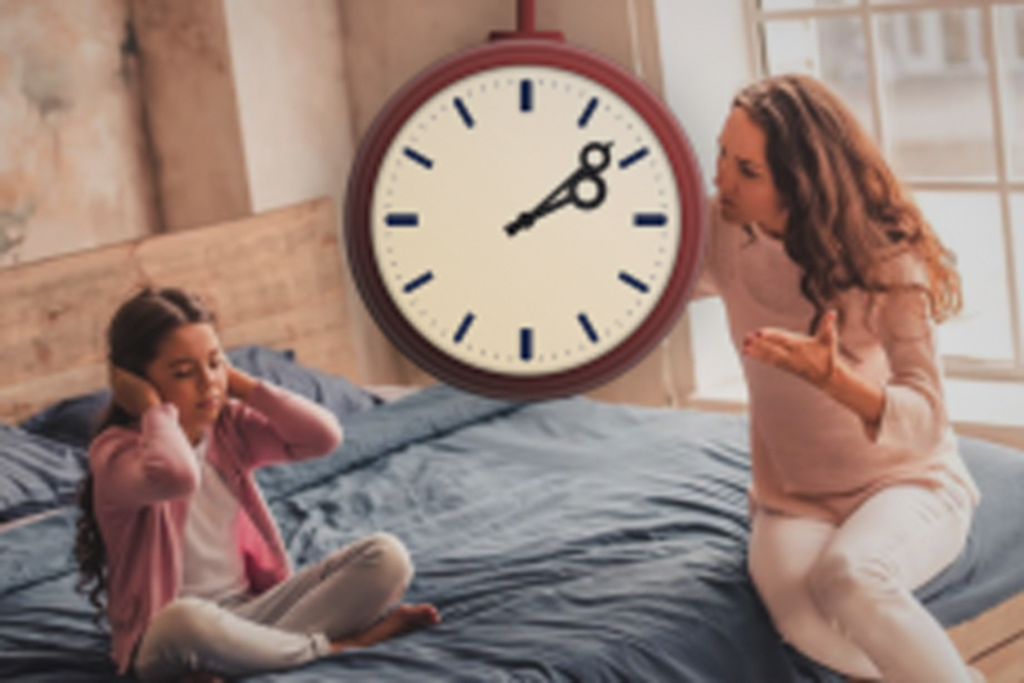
2h08
